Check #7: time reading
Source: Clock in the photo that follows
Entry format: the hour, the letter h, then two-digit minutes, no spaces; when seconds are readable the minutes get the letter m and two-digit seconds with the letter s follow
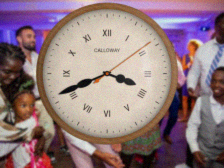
3h41m09s
